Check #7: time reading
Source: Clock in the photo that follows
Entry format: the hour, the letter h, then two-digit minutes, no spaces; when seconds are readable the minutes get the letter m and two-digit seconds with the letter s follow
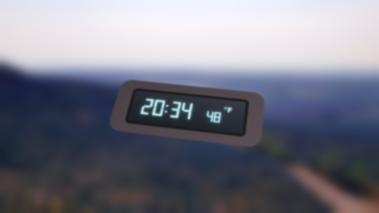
20h34
